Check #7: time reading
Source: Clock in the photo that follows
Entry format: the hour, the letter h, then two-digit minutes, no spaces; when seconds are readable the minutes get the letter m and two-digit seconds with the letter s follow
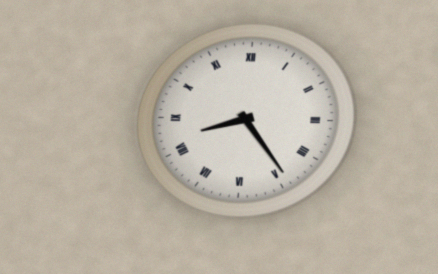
8h24
